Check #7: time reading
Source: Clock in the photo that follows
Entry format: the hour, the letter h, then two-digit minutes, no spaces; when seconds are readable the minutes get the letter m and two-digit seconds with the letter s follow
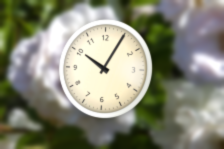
10h05
